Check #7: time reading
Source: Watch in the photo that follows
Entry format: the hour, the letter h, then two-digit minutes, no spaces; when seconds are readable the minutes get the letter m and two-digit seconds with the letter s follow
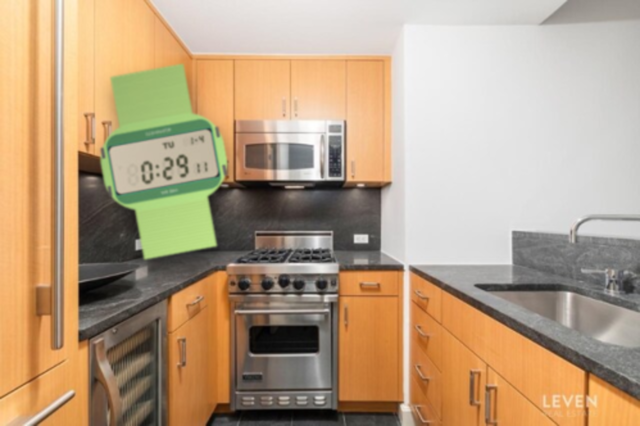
0h29
